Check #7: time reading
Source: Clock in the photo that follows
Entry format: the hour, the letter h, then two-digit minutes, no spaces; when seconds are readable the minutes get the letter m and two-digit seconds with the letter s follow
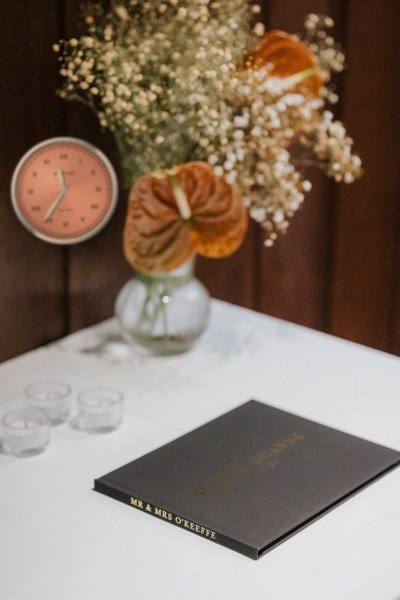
11h36
